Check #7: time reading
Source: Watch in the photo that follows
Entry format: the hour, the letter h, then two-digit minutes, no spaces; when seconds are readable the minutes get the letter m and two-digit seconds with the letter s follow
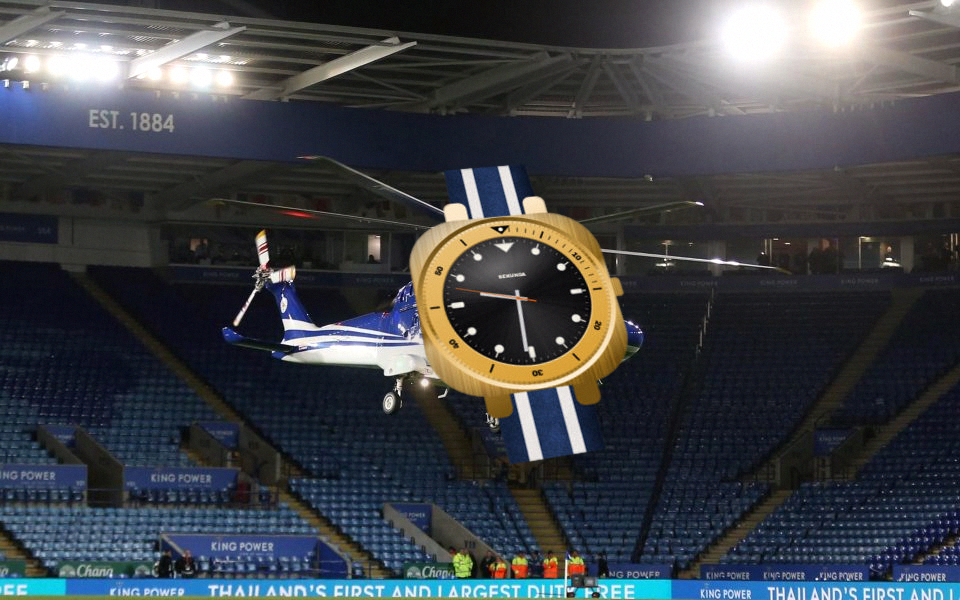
9h30m48s
